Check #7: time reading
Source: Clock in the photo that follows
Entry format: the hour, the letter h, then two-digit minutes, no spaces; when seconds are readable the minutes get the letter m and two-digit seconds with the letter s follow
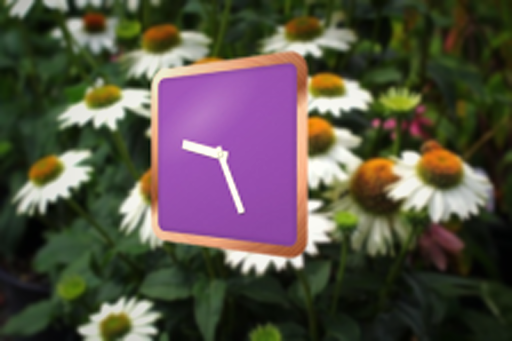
9h26
